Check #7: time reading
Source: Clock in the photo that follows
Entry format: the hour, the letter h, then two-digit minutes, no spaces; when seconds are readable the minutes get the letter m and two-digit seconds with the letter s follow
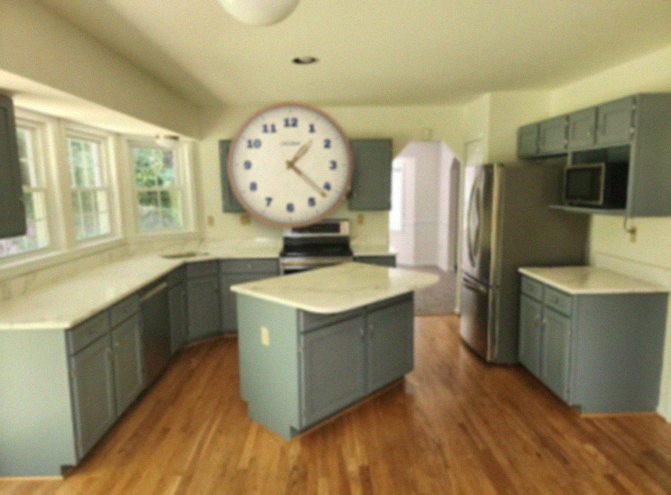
1h22
